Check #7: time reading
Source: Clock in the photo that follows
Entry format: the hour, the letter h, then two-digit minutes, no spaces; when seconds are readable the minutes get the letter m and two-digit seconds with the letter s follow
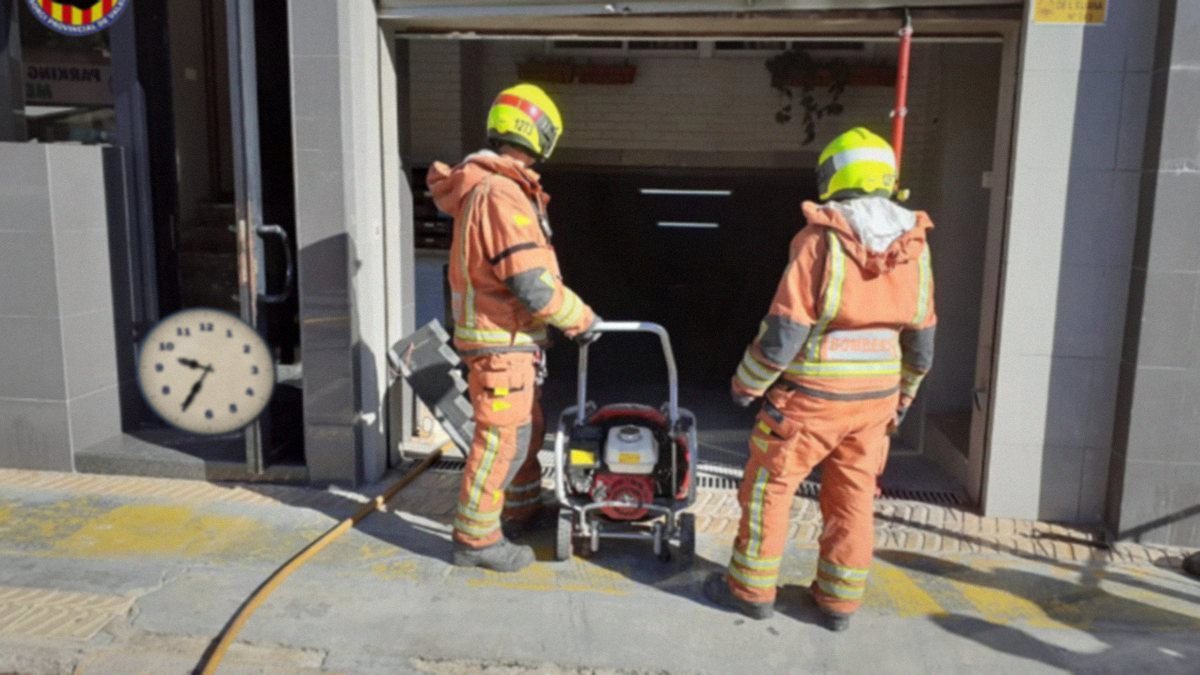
9h35
